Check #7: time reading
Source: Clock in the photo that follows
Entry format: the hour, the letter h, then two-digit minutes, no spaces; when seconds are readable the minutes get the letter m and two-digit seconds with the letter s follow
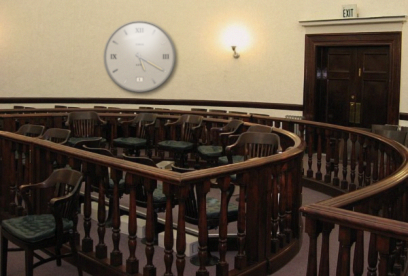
5h20
